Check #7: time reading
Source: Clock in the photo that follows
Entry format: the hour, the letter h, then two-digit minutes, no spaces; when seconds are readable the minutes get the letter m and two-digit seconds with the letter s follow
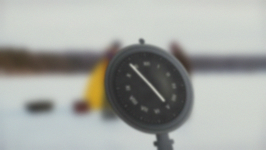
4h54
